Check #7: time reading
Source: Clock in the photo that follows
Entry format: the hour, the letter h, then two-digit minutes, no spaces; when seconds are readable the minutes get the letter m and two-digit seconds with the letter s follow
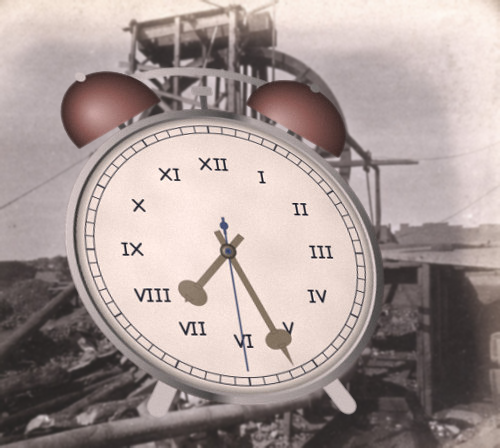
7h26m30s
